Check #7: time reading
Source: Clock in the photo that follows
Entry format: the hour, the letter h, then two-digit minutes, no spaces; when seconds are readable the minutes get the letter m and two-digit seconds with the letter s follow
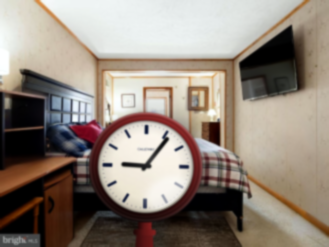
9h06
